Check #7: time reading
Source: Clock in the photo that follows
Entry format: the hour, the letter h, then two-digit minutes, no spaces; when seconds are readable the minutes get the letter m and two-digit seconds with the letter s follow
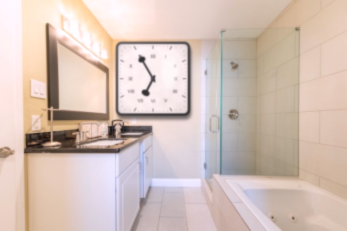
6h55
